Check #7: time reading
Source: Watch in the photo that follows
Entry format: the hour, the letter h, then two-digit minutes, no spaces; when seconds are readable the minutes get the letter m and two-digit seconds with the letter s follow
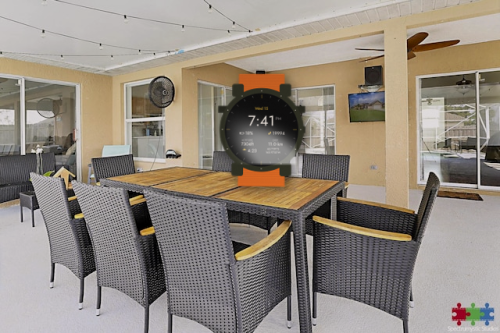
7h41
